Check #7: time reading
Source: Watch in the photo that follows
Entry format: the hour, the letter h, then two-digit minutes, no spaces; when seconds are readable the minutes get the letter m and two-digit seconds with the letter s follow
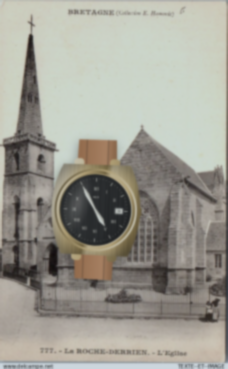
4h55
